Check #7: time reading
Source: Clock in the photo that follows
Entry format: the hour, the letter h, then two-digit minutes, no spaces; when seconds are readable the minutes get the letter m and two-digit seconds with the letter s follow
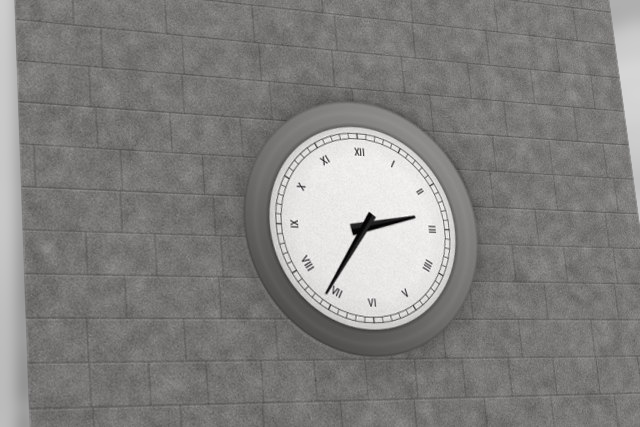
2h36
